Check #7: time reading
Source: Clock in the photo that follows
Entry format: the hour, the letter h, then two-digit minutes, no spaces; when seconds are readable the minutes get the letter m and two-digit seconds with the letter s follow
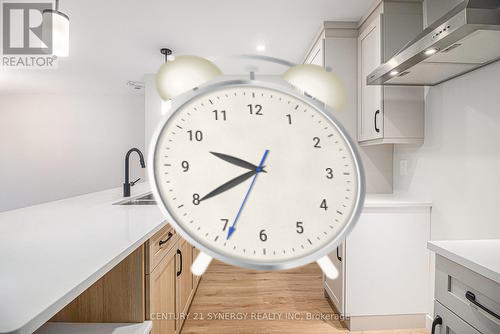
9h39m34s
